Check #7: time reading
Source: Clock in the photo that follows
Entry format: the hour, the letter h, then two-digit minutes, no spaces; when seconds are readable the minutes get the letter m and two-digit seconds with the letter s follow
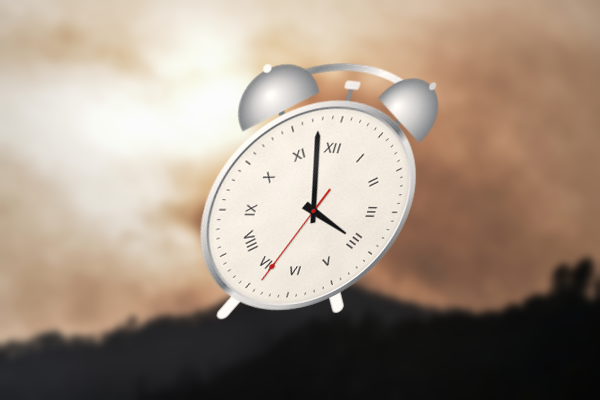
3h57m34s
